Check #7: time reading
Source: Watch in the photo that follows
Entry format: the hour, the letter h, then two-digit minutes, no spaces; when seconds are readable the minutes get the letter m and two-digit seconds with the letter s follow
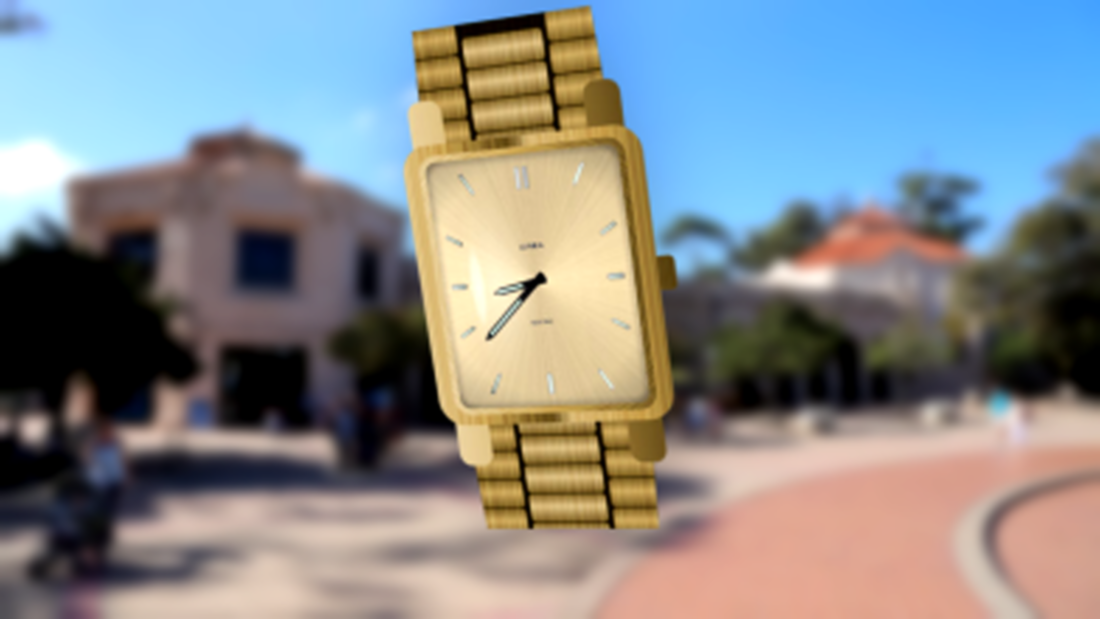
8h38
